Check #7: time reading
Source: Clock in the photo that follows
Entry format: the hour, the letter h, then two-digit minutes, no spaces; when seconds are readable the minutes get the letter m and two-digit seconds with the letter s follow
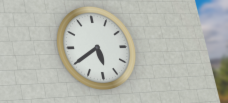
5h40
